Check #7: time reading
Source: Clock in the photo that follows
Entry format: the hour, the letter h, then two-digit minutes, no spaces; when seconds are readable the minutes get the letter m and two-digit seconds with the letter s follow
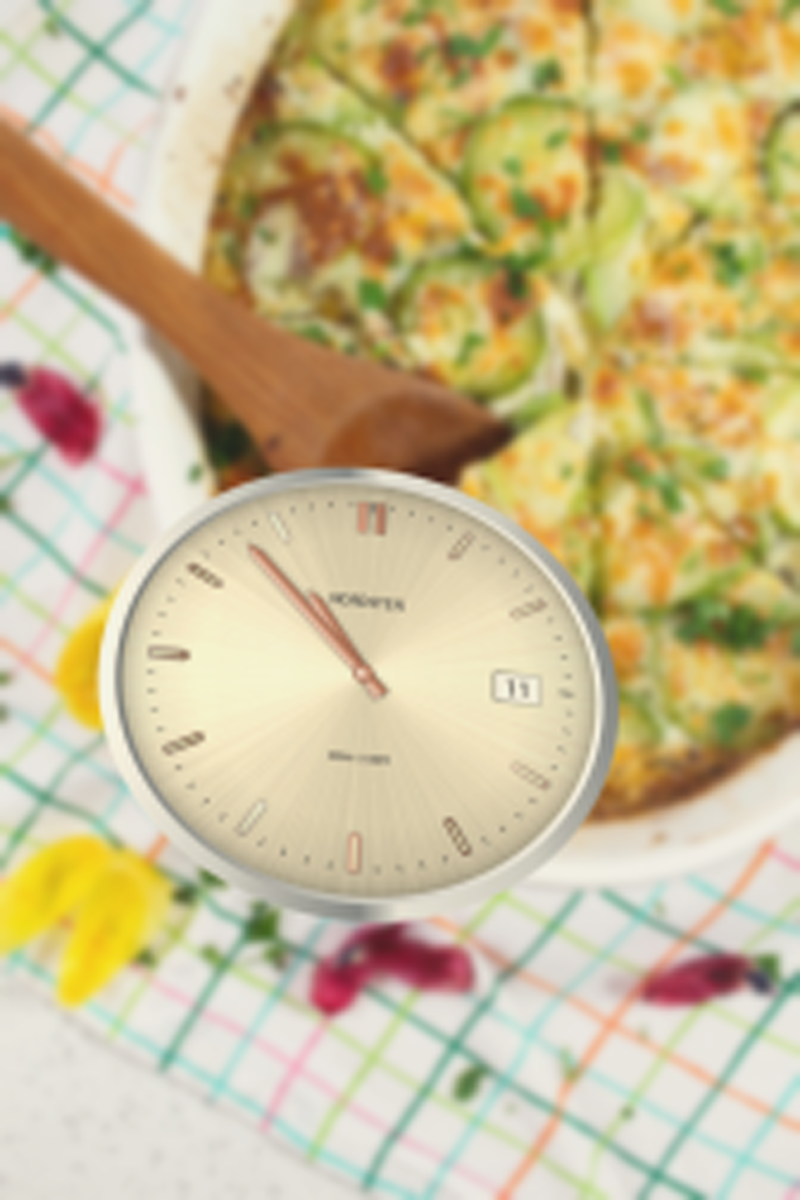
10h53
